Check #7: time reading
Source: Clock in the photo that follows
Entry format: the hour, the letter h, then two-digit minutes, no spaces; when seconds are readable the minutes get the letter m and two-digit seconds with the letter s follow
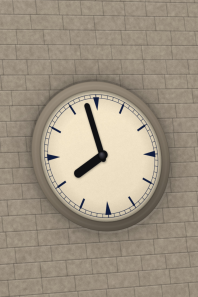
7h58
